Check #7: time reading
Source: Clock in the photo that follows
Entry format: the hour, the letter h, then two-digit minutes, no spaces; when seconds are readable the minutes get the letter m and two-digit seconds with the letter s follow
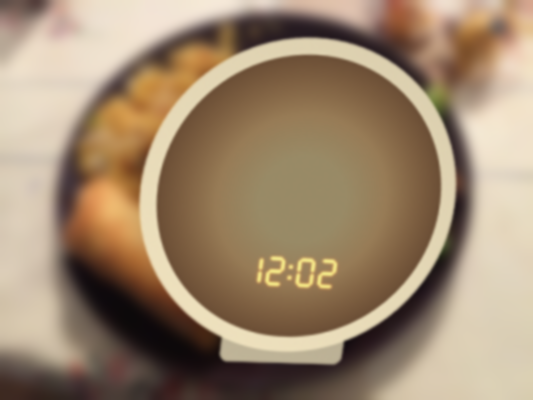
12h02
